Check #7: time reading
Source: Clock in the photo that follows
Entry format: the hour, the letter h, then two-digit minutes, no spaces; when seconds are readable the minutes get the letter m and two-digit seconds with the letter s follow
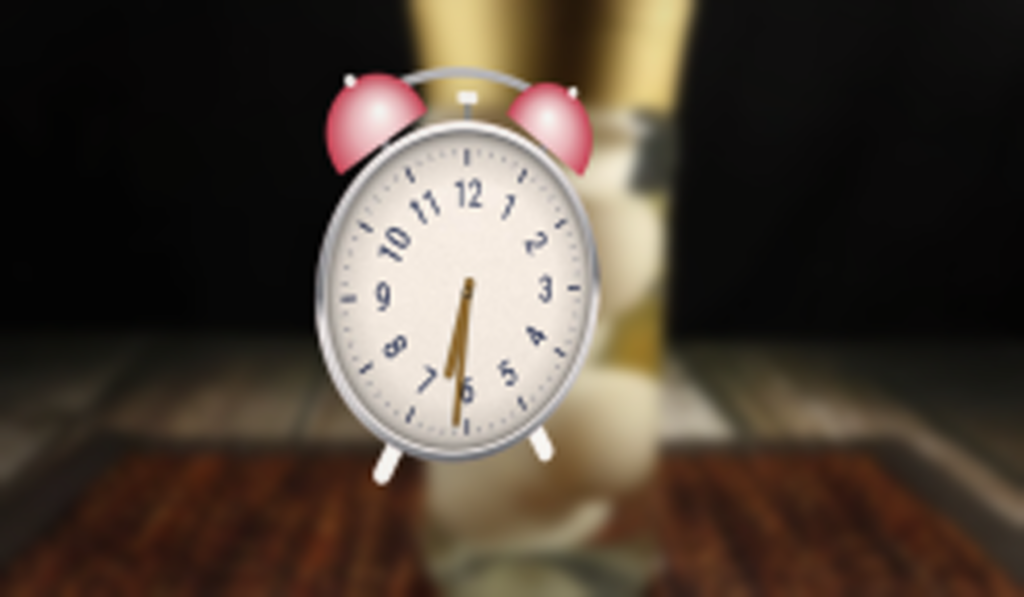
6h31
